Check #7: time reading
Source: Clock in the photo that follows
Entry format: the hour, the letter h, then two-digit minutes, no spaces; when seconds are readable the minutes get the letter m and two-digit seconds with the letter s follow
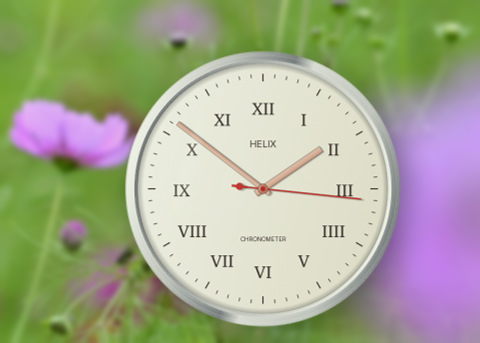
1h51m16s
